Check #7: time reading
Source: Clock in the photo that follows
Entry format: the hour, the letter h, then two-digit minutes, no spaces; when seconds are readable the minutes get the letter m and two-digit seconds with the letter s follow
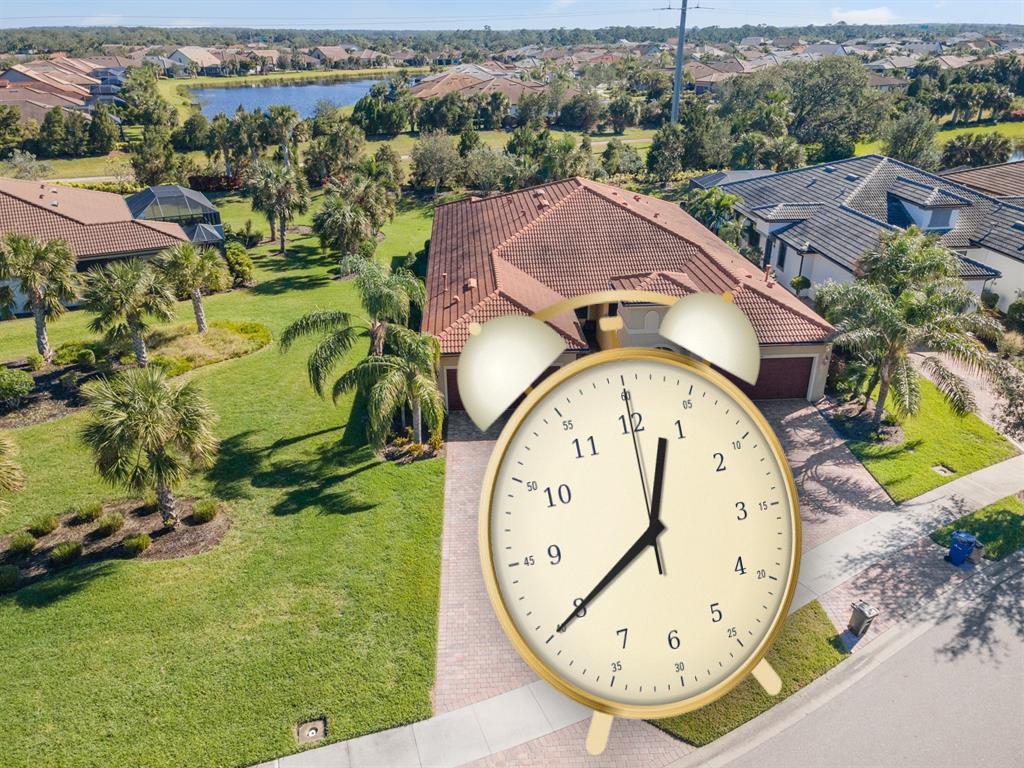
12h40m00s
